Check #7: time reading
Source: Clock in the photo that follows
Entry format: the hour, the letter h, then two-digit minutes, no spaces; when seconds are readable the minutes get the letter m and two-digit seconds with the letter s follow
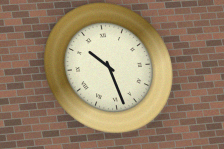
10h28
